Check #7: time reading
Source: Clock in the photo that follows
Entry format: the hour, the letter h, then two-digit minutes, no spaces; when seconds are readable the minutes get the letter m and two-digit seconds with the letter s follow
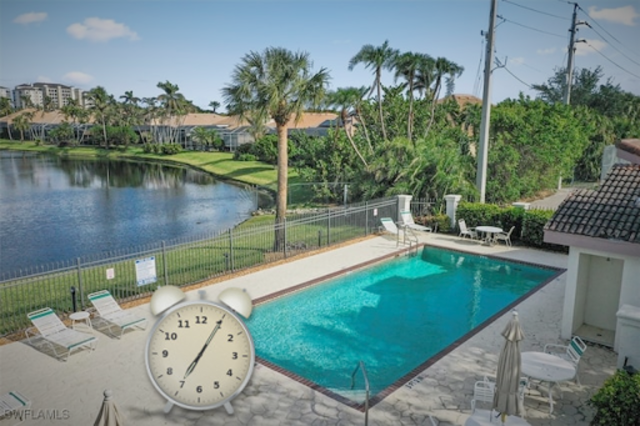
7h05
